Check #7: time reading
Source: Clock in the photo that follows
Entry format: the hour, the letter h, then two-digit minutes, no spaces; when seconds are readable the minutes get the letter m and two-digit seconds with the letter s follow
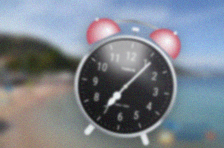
7h06
